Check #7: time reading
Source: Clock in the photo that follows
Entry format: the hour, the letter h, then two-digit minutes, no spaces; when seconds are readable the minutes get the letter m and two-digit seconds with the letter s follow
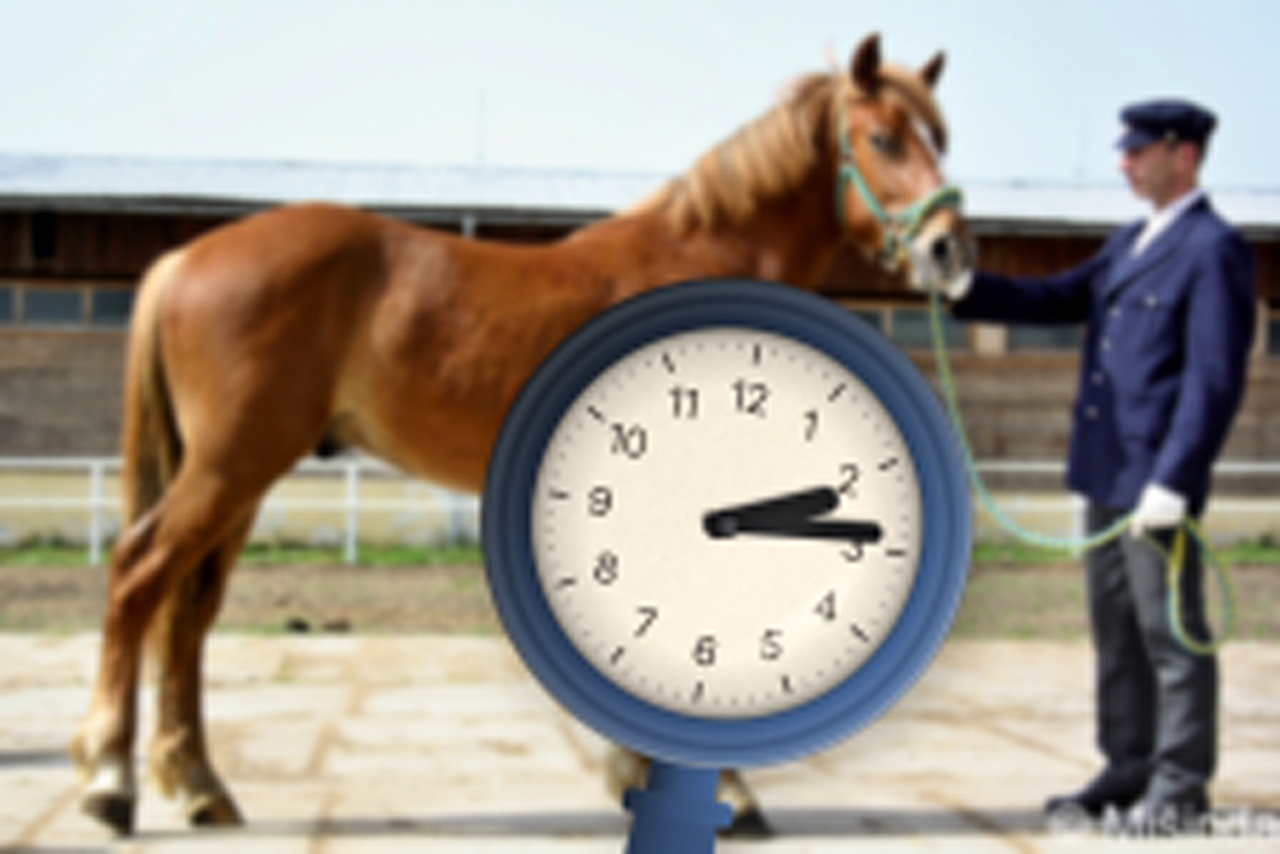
2h14
